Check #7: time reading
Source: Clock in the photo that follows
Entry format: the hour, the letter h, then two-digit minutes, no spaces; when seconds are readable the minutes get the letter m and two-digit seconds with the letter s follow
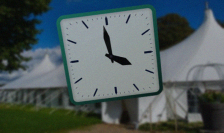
3h59
